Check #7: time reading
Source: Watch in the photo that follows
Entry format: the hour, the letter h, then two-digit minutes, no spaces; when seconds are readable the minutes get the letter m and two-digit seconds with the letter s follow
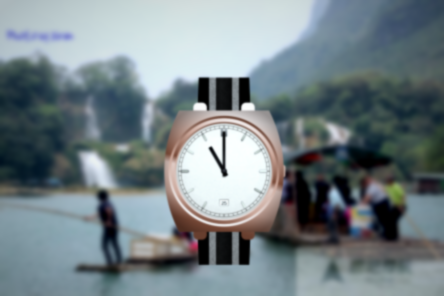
11h00
